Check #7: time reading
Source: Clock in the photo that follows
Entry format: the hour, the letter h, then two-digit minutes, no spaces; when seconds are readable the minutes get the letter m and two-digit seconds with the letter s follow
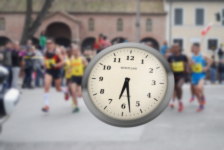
6h28
